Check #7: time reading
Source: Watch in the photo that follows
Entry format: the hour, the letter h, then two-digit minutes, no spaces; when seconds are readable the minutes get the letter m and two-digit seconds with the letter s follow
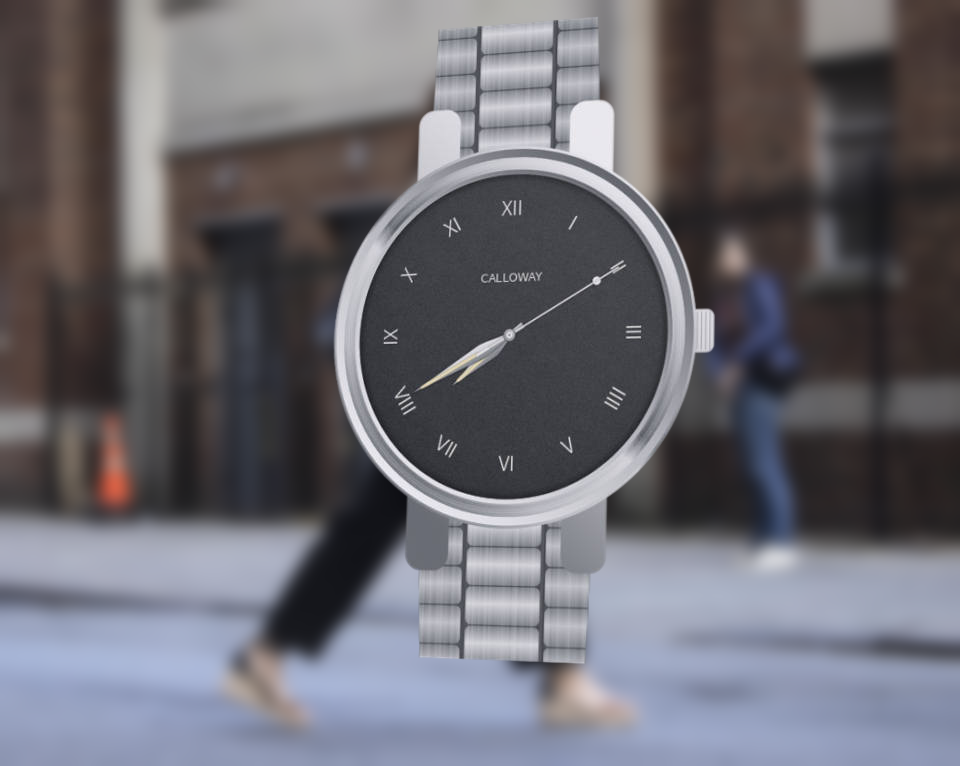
7h40m10s
